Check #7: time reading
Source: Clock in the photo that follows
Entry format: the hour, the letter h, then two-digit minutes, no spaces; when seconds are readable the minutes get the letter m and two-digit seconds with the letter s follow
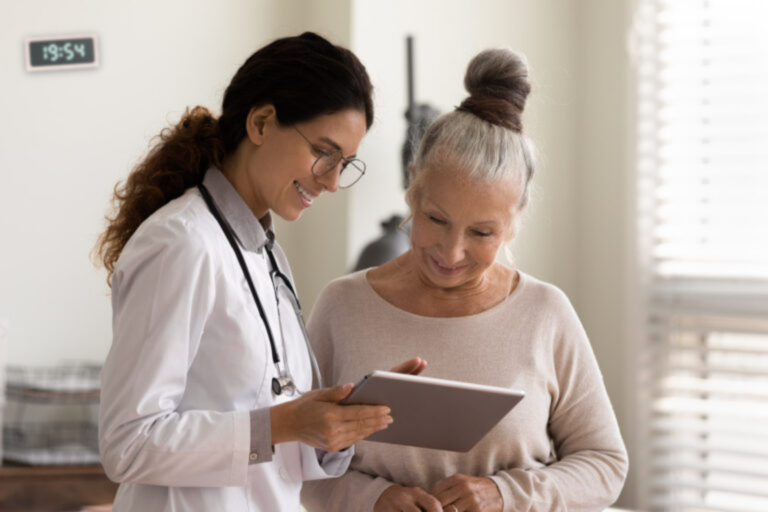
19h54
